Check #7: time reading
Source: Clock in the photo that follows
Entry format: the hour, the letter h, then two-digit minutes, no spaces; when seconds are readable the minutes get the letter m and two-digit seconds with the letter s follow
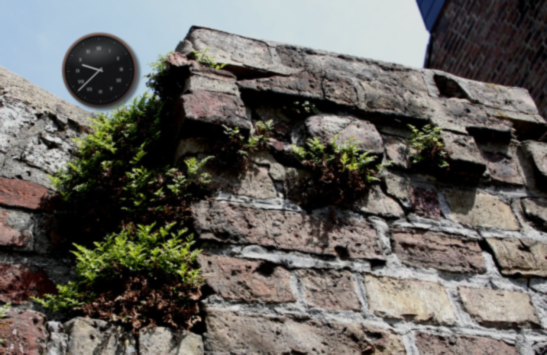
9h38
